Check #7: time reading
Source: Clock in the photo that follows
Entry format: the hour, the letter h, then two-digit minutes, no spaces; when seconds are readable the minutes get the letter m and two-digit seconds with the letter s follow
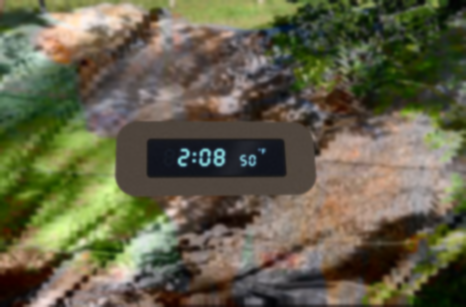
2h08
